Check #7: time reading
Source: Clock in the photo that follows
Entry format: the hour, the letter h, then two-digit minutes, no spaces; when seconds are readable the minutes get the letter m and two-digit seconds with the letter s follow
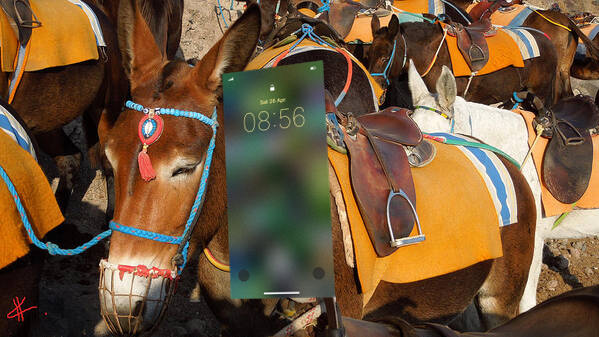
8h56
